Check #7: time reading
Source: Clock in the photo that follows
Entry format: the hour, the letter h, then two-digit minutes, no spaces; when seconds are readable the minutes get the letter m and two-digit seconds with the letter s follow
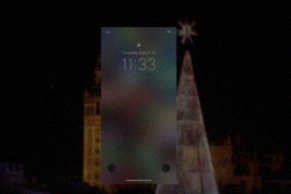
11h33
